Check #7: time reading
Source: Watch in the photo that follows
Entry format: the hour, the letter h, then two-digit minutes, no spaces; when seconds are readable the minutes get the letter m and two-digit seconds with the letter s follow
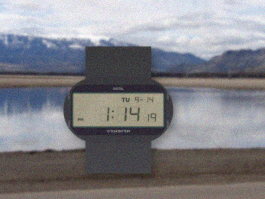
1h14m19s
